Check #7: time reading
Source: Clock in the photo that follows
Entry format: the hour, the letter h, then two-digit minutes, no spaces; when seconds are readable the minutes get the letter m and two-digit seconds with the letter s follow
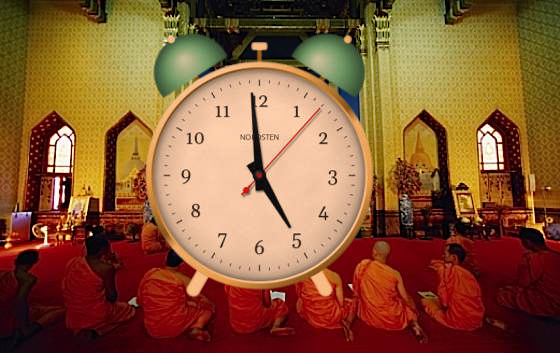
4h59m07s
